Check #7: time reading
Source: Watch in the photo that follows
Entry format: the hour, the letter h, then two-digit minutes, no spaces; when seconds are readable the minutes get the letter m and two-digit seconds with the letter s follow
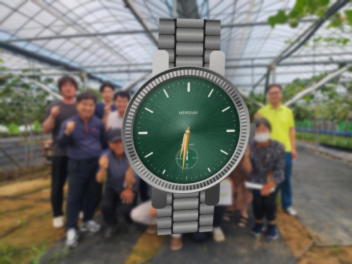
6h31
